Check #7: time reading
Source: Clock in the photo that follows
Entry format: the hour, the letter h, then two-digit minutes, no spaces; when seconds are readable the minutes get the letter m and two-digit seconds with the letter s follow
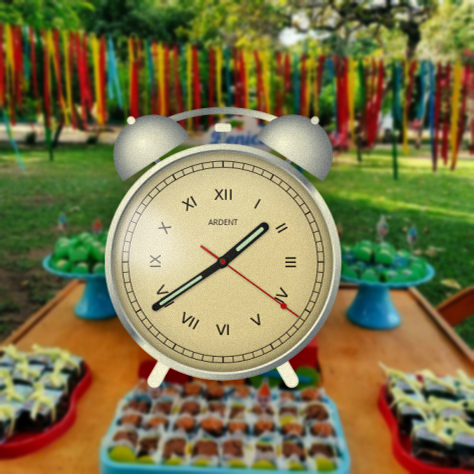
1h39m21s
